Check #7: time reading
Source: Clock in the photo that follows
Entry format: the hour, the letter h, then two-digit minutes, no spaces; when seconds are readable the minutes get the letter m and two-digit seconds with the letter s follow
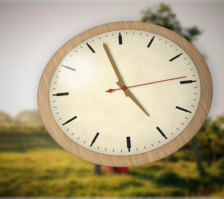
4h57m14s
